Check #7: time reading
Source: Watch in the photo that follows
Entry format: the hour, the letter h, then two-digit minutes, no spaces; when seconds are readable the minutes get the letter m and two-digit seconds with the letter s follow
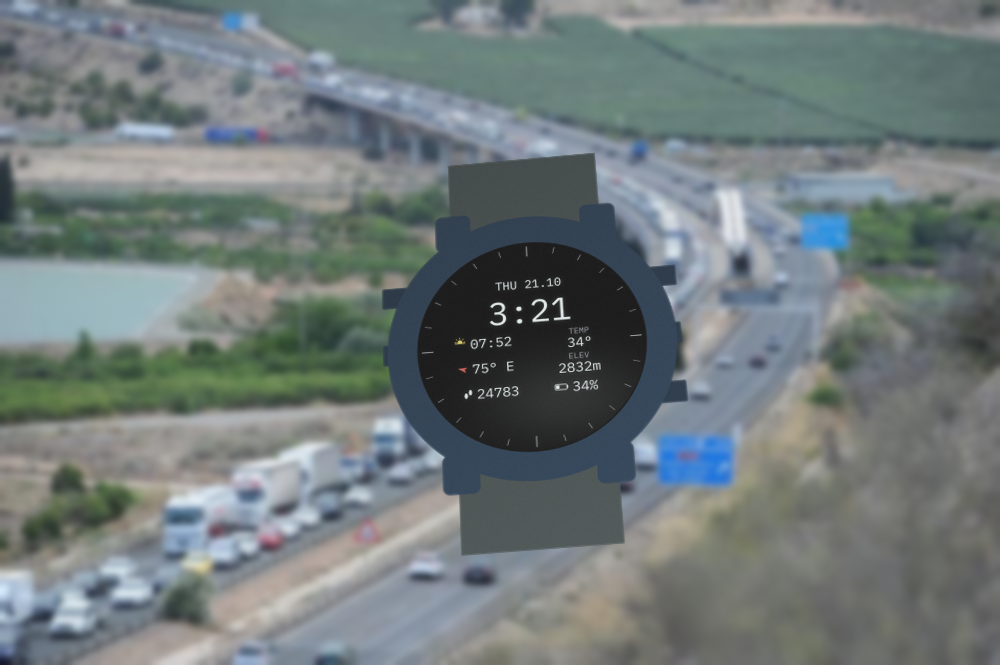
3h21
